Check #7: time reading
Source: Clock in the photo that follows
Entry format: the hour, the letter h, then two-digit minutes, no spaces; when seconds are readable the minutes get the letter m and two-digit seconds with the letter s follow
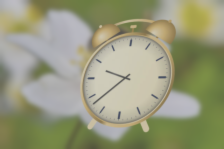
9h38
